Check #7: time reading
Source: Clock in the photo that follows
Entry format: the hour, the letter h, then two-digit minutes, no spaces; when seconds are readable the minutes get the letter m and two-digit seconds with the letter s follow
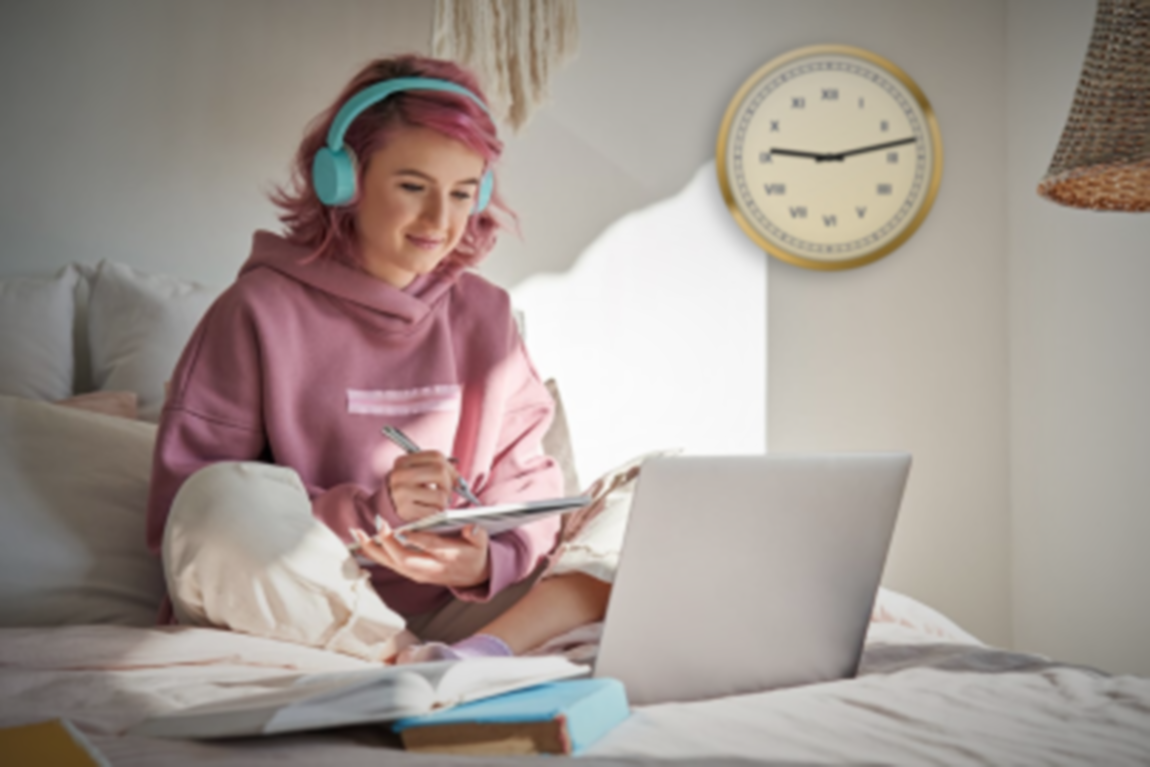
9h13
